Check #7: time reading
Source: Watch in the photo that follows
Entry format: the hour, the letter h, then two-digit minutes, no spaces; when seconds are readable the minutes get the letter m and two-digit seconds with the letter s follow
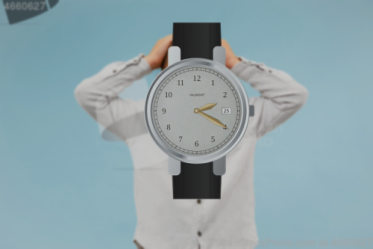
2h20
